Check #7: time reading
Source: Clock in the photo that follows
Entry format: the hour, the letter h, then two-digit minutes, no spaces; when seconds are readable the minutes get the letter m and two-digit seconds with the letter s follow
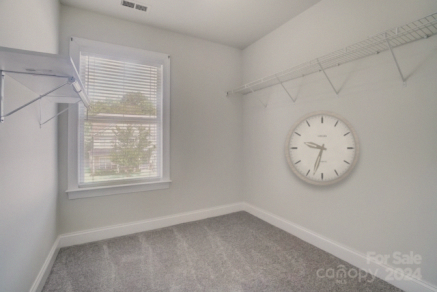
9h33
